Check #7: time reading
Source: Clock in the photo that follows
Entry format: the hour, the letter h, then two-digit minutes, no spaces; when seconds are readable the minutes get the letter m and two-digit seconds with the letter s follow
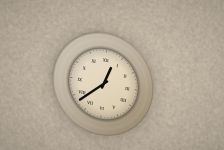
12h38
